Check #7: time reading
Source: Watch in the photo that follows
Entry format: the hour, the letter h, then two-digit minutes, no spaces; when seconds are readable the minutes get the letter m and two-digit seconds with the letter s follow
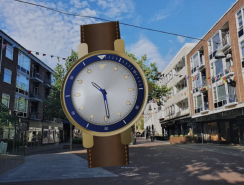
10h29
